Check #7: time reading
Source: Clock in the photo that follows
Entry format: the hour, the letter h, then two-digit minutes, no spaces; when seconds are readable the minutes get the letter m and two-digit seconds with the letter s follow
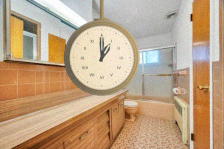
1h00
